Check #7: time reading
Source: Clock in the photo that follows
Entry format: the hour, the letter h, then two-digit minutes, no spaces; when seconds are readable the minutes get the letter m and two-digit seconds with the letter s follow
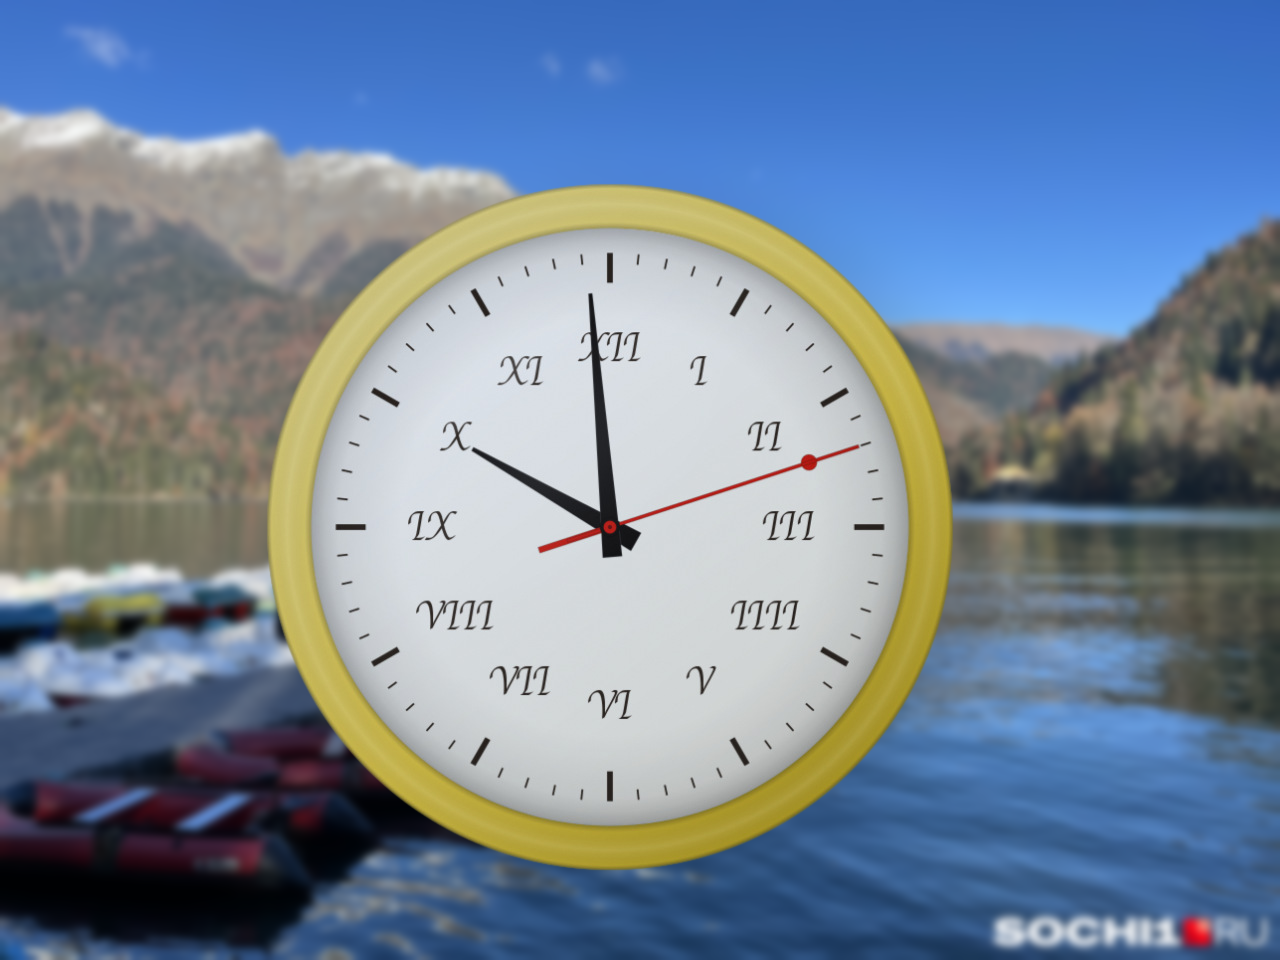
9h59m12s
